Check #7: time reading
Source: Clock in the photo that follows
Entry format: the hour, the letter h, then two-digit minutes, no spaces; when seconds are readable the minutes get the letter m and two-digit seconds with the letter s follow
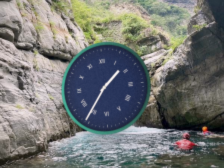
1h36
